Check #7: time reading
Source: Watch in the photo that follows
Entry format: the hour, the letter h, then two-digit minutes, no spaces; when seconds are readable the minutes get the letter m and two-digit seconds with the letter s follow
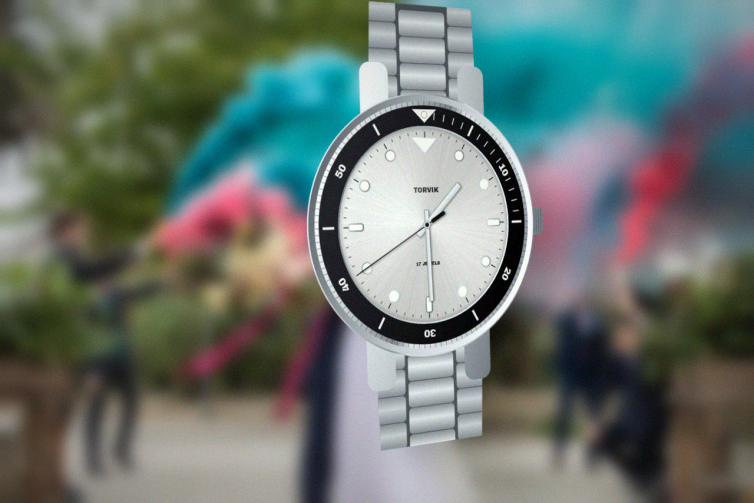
1h29m40s
